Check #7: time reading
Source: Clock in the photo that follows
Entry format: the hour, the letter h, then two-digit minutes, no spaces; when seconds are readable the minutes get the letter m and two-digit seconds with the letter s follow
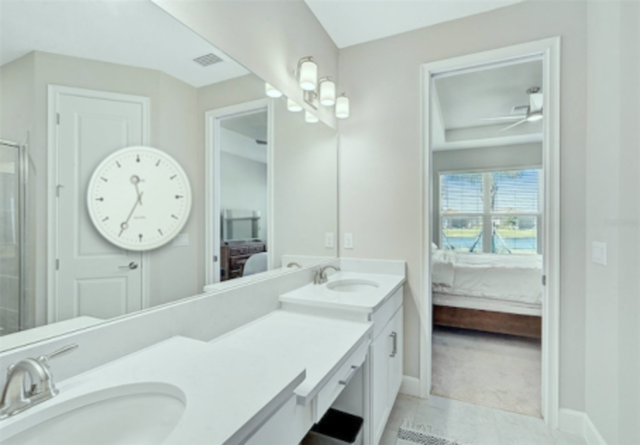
11h35
